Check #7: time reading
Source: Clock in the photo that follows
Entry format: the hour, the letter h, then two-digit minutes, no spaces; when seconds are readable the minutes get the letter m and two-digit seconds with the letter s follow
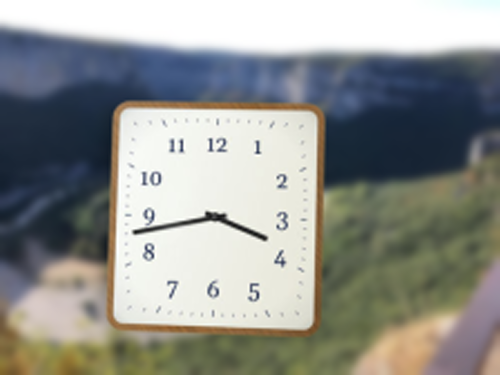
3h43
